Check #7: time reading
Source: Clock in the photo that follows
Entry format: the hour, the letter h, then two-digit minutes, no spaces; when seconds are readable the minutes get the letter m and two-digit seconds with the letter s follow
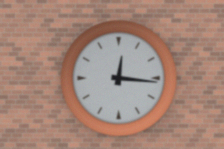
12h16
